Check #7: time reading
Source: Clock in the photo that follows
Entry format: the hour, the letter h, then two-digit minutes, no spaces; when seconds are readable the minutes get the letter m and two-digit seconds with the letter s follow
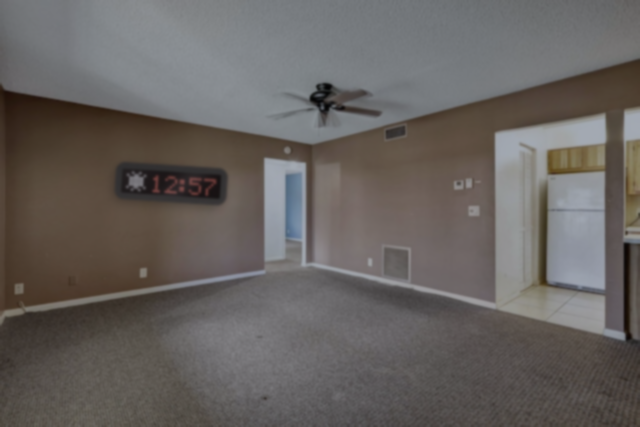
12h57
